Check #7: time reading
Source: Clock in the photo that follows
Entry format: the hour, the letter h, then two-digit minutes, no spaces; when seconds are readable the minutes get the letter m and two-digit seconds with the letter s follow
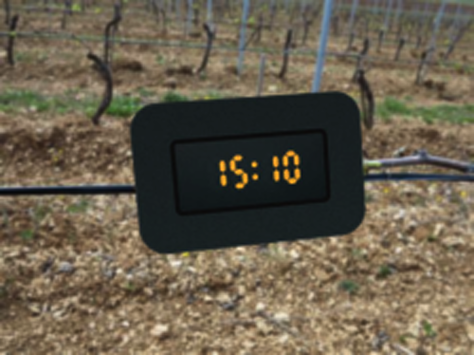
15h10
